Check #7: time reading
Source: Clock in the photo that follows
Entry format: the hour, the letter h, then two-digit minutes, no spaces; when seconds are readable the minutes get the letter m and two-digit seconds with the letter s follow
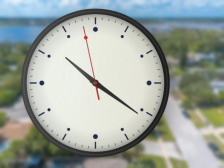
10h20m58s
